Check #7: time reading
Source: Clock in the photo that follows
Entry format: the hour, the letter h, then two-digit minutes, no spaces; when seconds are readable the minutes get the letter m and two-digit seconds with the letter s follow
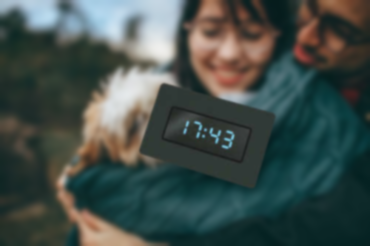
17h43
